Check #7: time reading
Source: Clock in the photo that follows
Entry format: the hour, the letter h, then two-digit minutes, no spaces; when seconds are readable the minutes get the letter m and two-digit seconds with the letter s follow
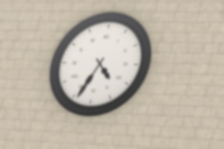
4h34
